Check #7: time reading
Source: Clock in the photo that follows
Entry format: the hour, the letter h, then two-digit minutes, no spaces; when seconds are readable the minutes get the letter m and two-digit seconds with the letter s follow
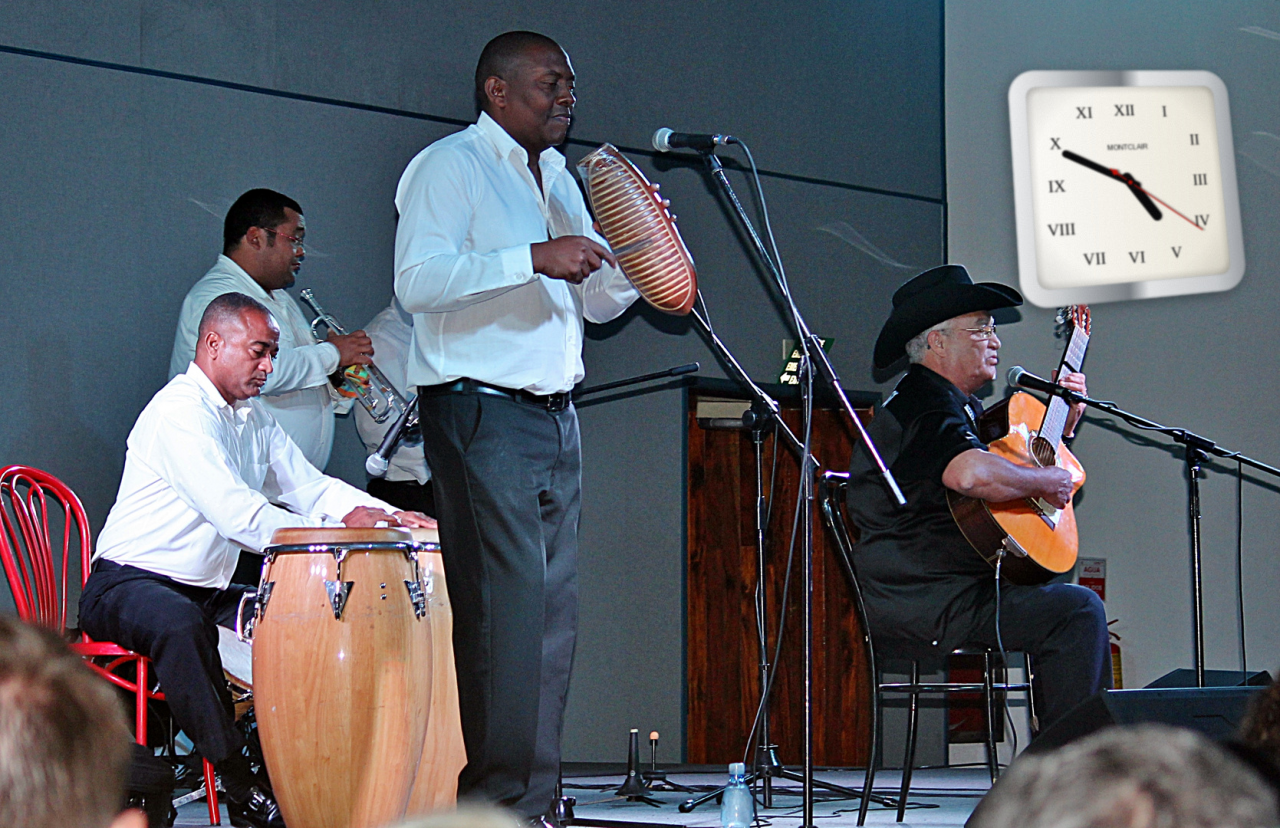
4h49m21s
